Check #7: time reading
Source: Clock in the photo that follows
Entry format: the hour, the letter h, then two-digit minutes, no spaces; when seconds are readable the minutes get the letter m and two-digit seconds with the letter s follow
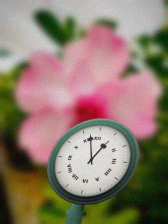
12h57
